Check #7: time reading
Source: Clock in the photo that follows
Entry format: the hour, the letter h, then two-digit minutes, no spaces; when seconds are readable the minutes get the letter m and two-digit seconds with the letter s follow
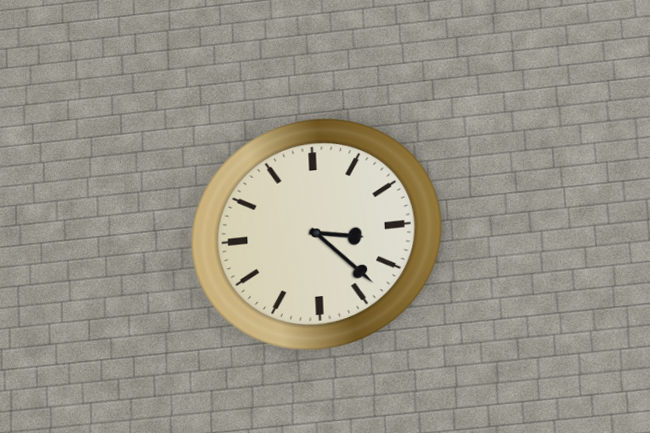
3h23
